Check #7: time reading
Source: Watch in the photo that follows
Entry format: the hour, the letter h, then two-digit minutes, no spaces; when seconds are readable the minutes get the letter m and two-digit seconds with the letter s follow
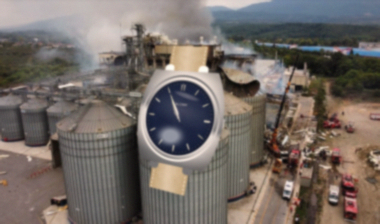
10h55
